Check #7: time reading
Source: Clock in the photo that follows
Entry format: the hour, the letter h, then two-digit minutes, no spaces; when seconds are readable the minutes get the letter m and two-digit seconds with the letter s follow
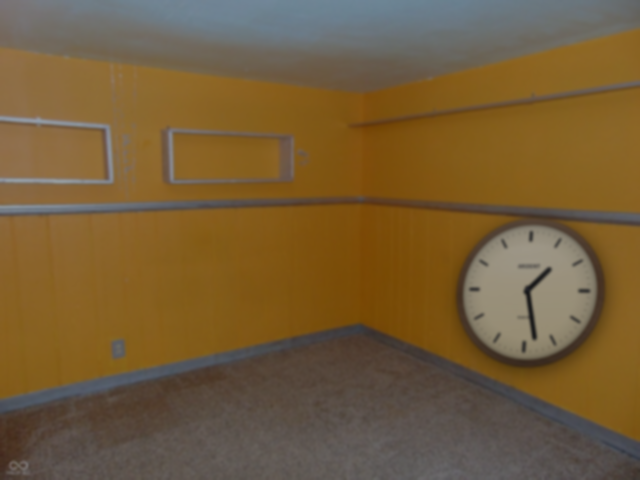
1h28
